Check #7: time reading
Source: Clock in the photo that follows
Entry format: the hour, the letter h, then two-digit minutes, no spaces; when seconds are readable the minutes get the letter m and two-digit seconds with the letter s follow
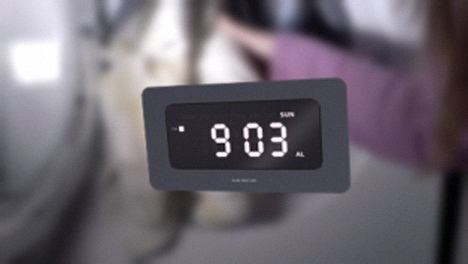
9h03
